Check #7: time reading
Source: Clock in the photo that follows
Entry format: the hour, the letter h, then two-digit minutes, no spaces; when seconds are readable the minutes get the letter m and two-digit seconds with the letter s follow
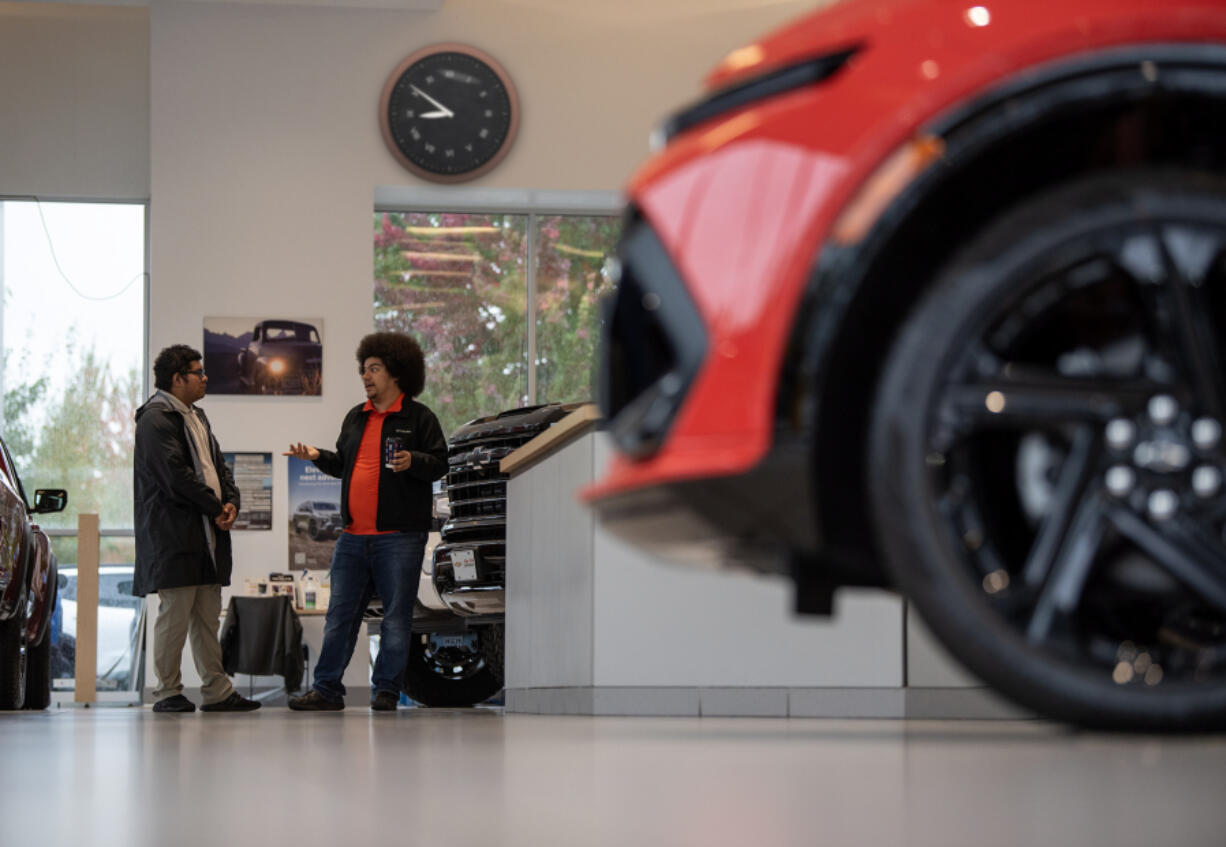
8h51
